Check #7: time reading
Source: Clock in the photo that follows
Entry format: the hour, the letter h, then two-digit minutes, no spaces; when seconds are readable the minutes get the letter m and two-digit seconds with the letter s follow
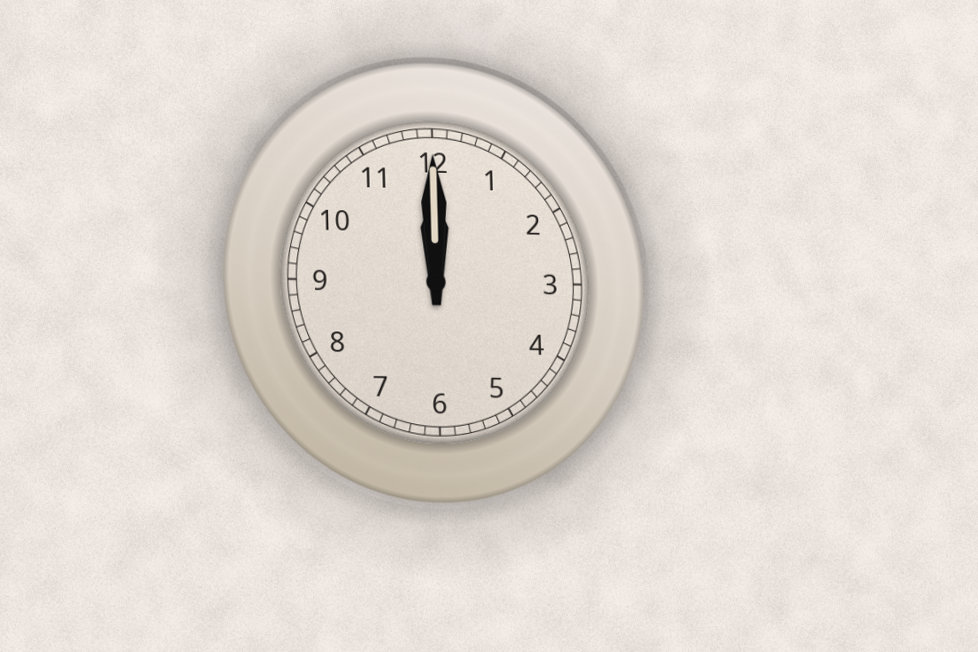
12h00
